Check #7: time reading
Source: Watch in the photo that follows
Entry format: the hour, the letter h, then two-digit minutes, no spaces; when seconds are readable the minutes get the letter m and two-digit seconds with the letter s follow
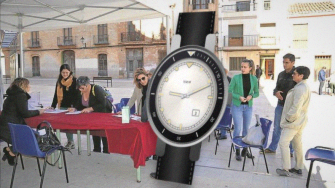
9h11
